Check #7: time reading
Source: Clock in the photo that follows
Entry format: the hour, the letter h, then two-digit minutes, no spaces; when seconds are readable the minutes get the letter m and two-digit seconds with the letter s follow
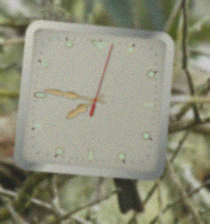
7h46m02s
